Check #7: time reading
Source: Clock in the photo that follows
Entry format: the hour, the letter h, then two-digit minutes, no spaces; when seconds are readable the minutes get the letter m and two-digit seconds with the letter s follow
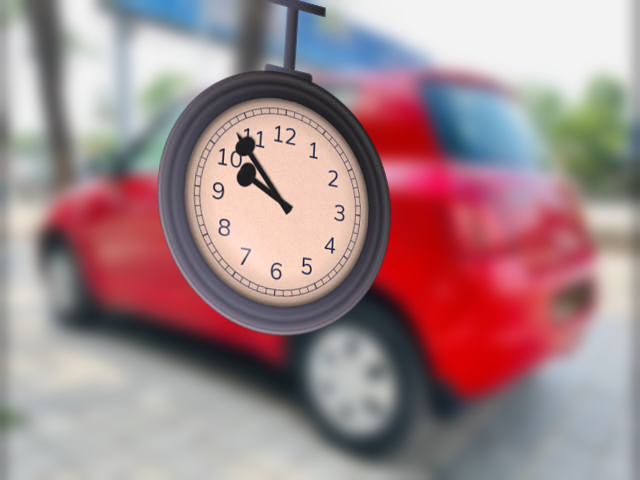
9h53
